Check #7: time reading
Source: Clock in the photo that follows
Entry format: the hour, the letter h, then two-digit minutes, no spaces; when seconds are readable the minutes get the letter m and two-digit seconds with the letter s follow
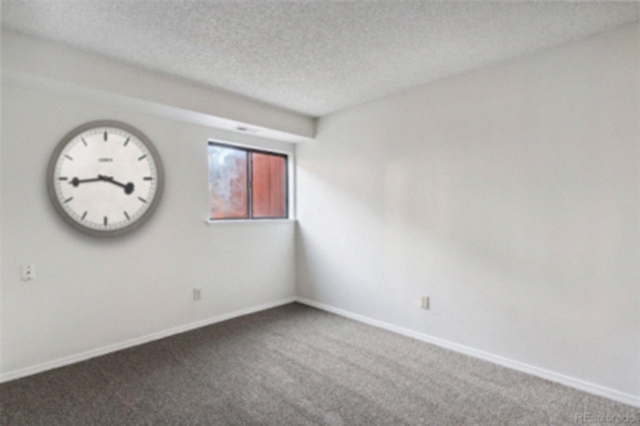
3h44
